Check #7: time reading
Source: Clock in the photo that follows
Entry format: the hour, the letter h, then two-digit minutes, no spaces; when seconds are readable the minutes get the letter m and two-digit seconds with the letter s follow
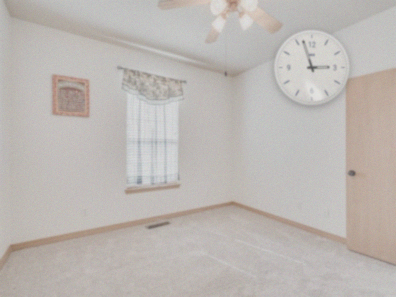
2h57
